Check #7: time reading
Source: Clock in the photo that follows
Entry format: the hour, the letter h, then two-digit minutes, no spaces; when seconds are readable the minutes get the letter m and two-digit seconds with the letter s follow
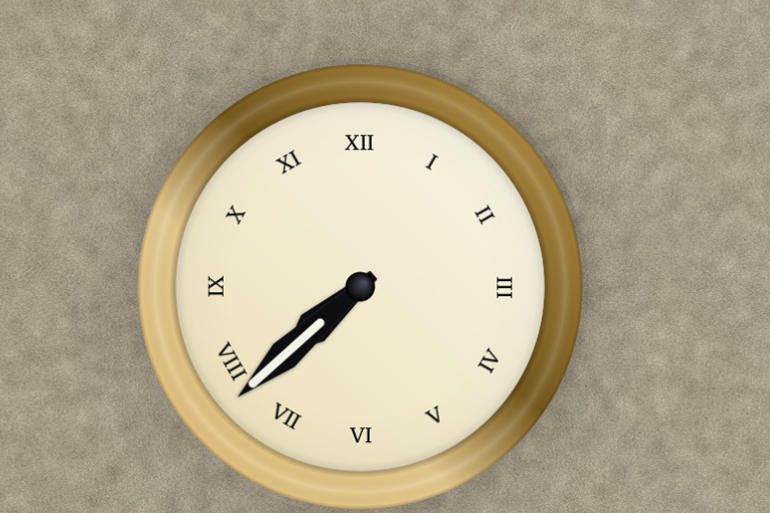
7h38
